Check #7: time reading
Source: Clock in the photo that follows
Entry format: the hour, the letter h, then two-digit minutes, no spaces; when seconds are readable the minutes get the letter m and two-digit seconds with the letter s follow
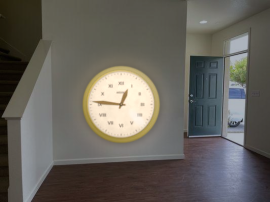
12h46
